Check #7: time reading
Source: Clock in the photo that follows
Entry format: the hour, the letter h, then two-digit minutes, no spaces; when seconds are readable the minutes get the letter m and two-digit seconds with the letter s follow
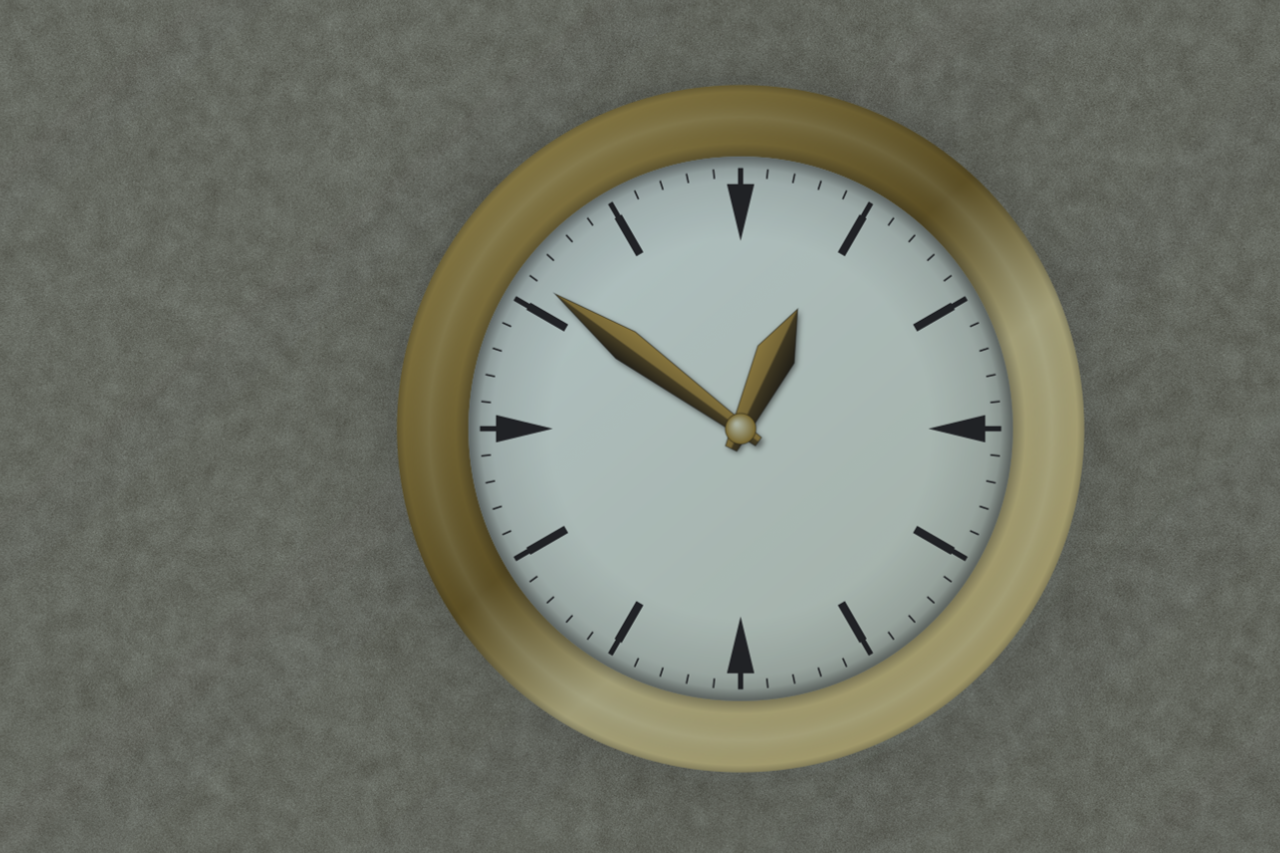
12h51
